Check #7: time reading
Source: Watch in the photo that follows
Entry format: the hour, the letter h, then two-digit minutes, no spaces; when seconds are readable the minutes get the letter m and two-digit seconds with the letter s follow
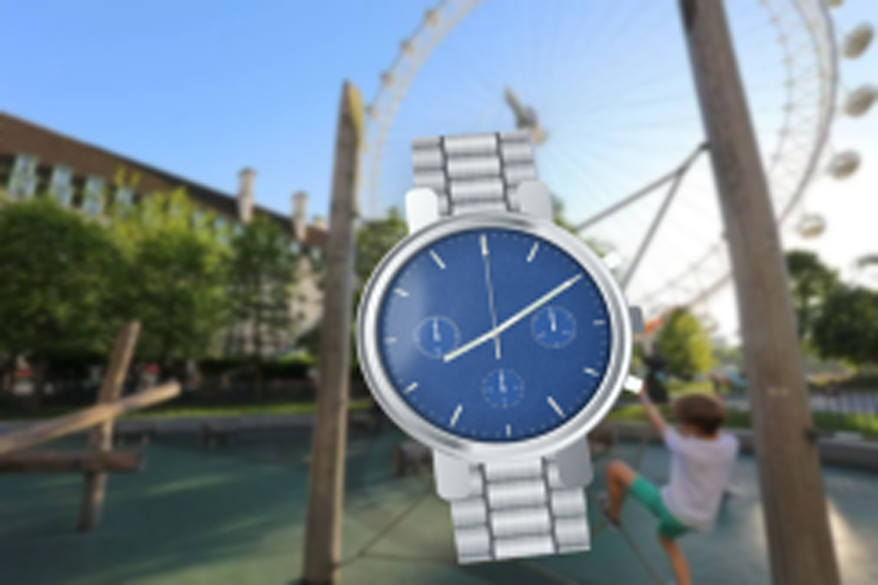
8h10
